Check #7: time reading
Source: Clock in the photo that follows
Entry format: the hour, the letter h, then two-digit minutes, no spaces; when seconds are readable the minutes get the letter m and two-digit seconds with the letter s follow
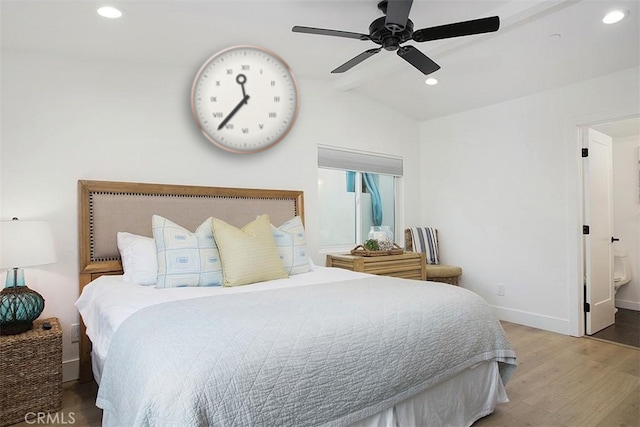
11h37
